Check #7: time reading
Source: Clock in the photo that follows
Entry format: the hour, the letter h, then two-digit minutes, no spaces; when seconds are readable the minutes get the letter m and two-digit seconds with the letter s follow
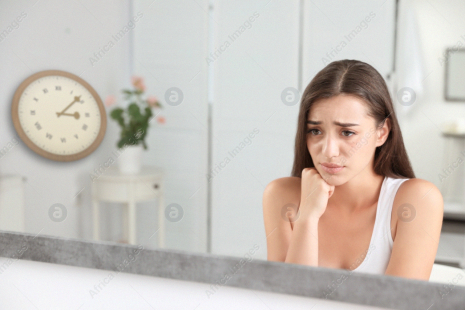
3h08
